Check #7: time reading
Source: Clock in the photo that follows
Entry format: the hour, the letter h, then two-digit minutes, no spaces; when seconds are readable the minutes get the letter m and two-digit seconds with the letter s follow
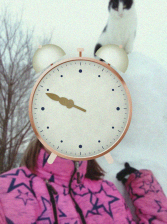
9h49
